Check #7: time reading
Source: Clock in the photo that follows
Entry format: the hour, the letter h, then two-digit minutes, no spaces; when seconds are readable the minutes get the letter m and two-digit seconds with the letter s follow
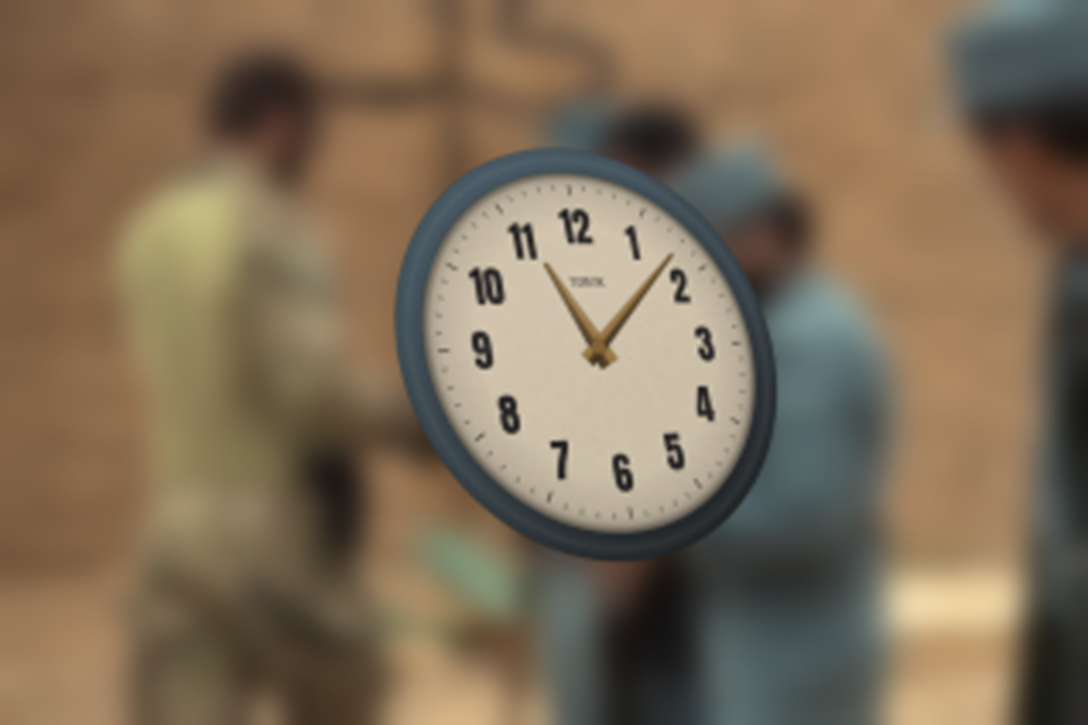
11h08
